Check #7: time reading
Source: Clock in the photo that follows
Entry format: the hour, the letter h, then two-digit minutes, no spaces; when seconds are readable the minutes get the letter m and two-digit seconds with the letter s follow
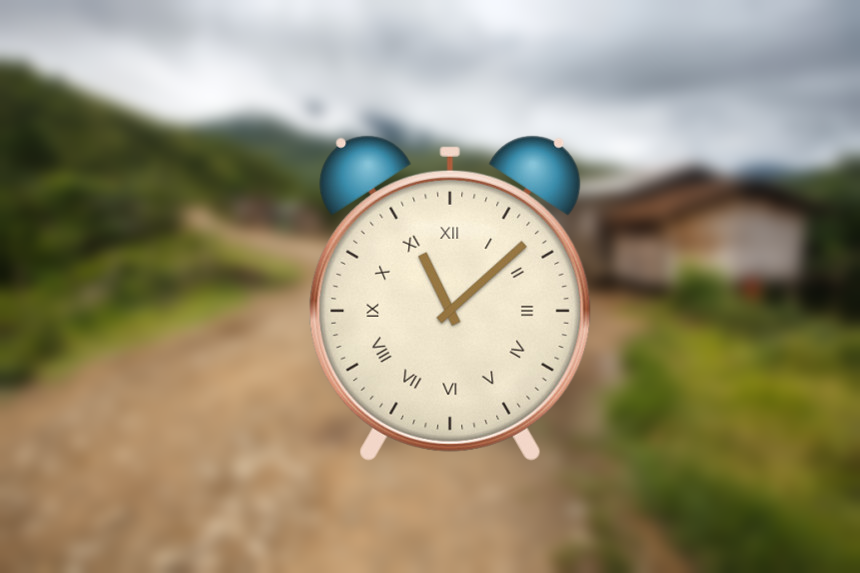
11h08
